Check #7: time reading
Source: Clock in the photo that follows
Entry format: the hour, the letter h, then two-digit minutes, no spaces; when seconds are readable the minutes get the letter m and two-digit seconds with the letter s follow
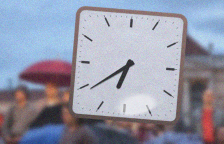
6h39
